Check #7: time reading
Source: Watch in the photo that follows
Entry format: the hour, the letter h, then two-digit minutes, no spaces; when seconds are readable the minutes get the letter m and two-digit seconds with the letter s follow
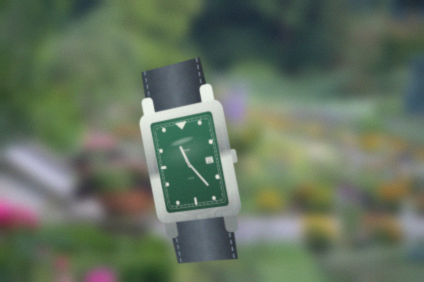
11h24
